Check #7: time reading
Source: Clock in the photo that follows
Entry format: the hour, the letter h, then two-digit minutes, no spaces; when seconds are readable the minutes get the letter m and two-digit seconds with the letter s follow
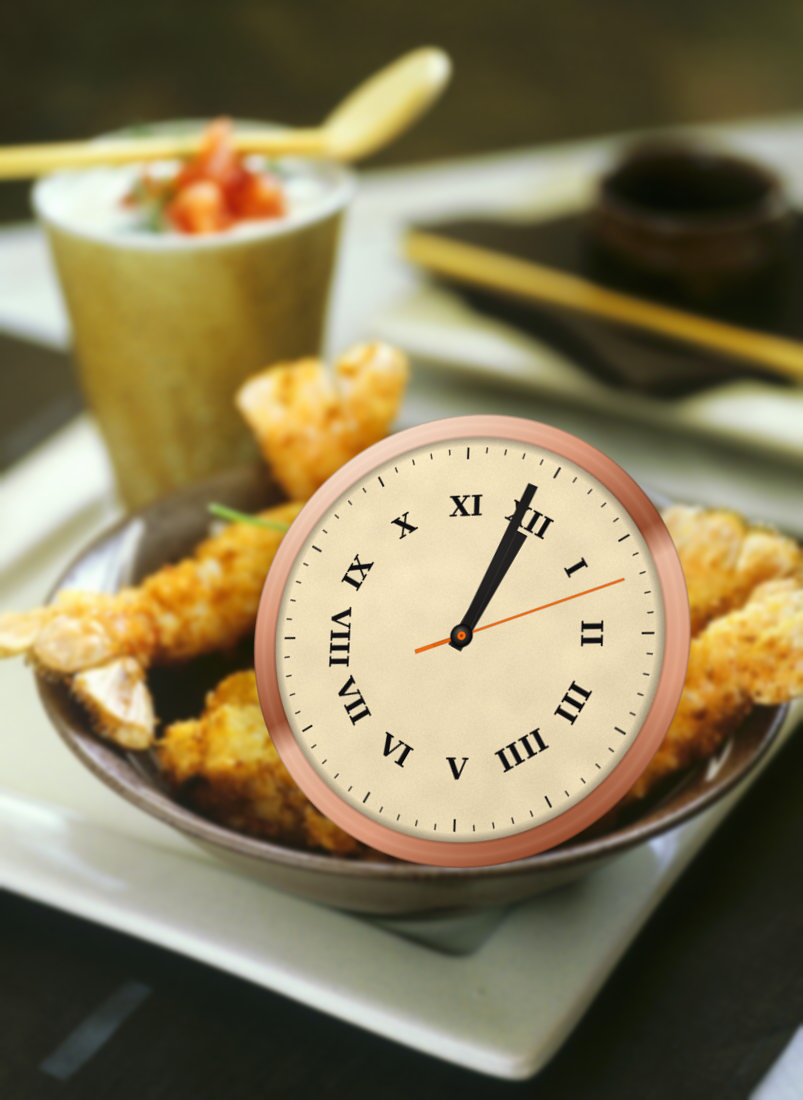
11h59m07s
